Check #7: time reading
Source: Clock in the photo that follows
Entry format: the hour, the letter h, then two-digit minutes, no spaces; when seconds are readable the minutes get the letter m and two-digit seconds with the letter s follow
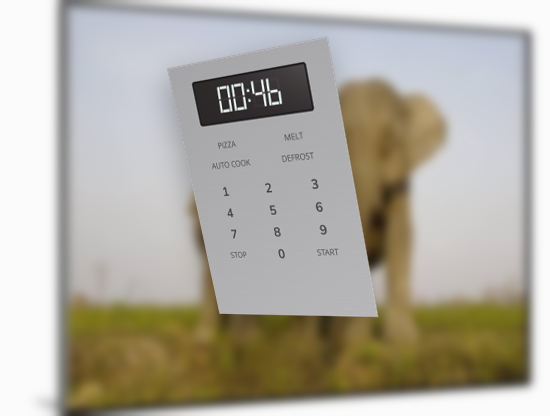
0h46
